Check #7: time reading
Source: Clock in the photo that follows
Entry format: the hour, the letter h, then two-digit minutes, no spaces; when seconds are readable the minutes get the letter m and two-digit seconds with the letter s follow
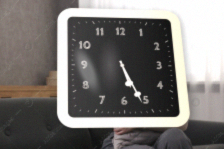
5h26
